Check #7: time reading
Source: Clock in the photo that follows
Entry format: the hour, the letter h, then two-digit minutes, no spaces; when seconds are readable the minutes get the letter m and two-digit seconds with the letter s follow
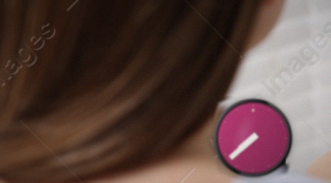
7h38
